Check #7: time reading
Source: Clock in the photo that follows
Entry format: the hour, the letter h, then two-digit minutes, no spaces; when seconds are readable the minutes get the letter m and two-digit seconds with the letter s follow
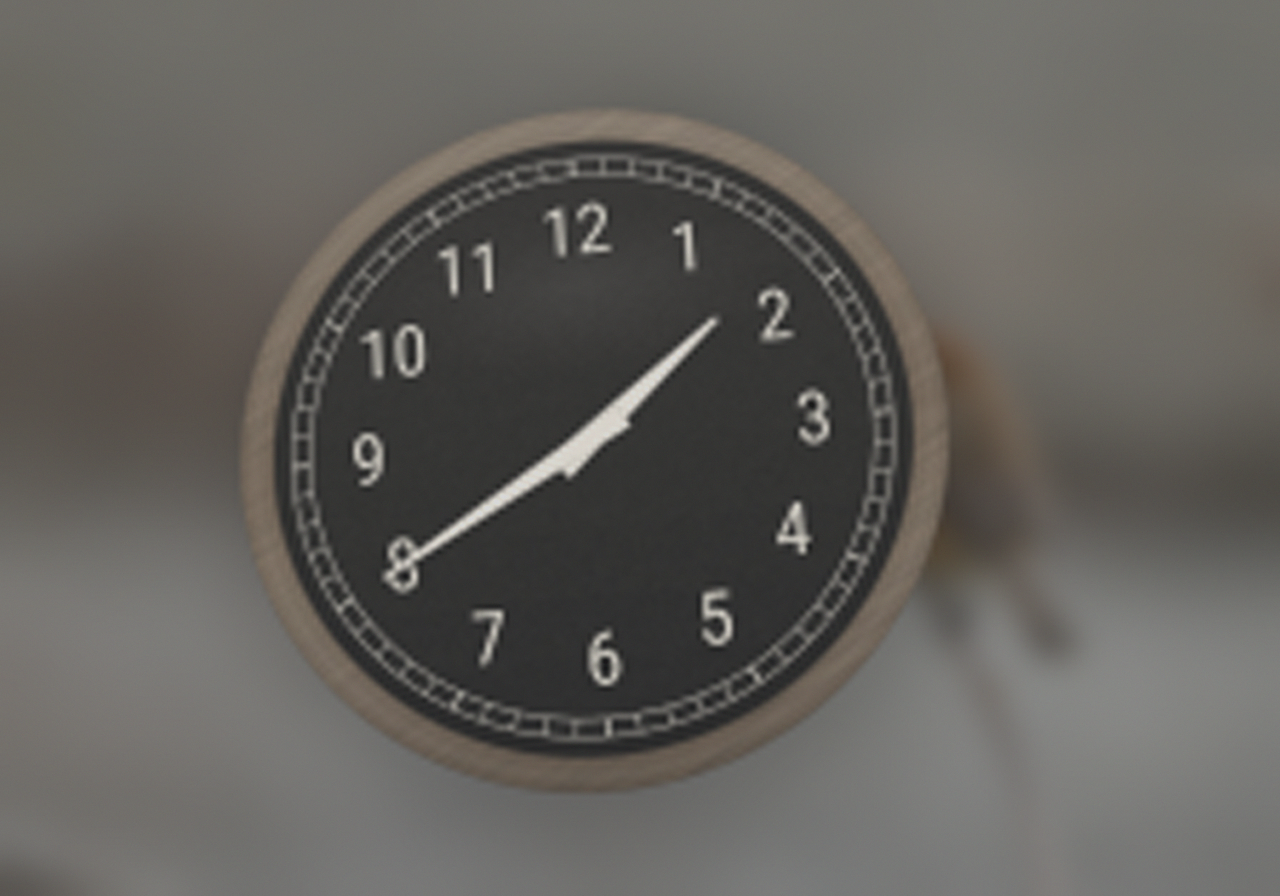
1h40
